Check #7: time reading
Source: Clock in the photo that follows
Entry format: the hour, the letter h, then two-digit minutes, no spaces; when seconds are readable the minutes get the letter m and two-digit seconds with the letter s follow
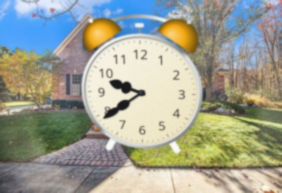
9h39
